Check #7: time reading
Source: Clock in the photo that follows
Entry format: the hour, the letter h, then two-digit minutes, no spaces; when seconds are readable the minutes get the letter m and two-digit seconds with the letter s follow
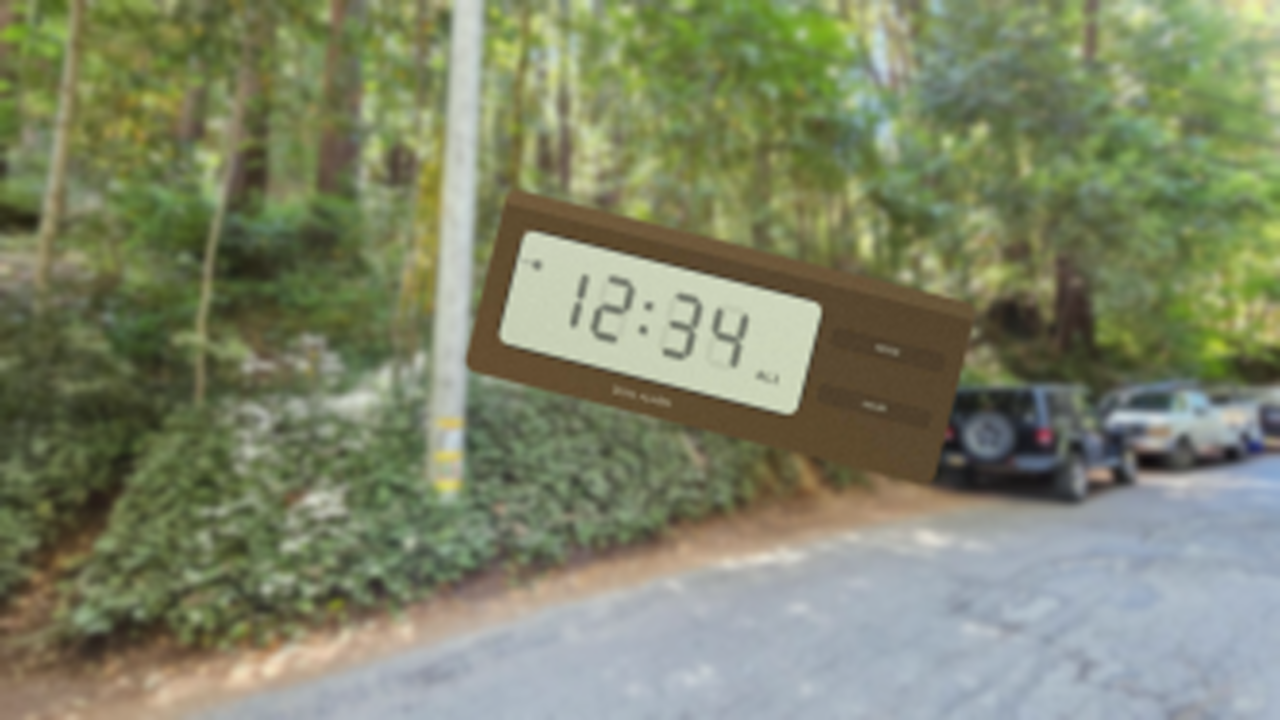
12h34
